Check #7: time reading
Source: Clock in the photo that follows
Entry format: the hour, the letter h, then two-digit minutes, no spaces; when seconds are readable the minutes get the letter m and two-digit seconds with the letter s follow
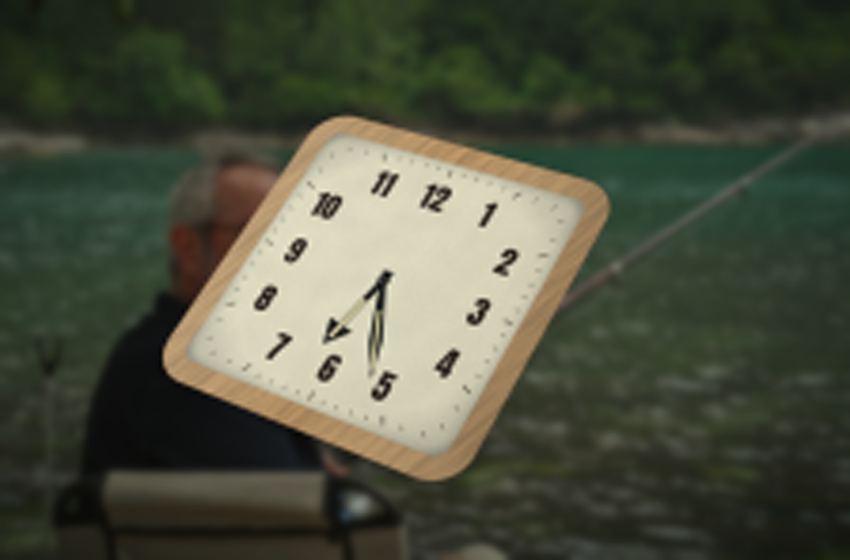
6h26
